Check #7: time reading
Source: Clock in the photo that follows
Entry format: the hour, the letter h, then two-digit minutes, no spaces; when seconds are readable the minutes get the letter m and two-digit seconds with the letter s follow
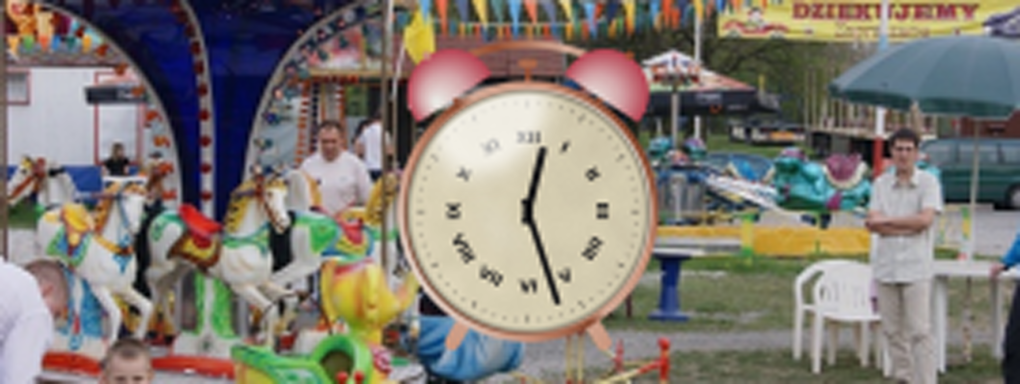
12h27
